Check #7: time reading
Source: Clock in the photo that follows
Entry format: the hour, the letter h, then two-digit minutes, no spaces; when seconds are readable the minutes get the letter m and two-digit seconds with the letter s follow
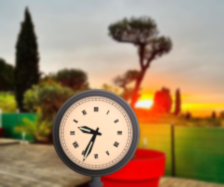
9h34
